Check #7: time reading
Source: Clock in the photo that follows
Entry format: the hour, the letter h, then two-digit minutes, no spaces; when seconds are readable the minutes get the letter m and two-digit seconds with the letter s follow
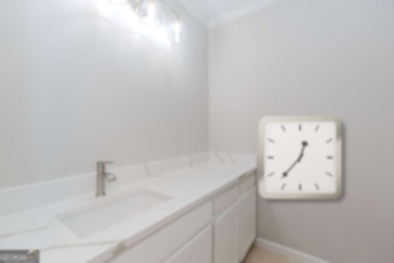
12h37
